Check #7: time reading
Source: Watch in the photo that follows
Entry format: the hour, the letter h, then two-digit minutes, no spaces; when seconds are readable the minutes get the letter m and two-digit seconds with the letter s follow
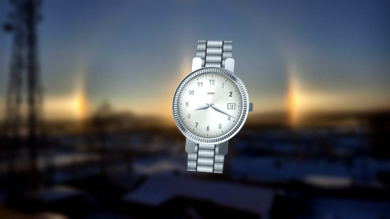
8h19
